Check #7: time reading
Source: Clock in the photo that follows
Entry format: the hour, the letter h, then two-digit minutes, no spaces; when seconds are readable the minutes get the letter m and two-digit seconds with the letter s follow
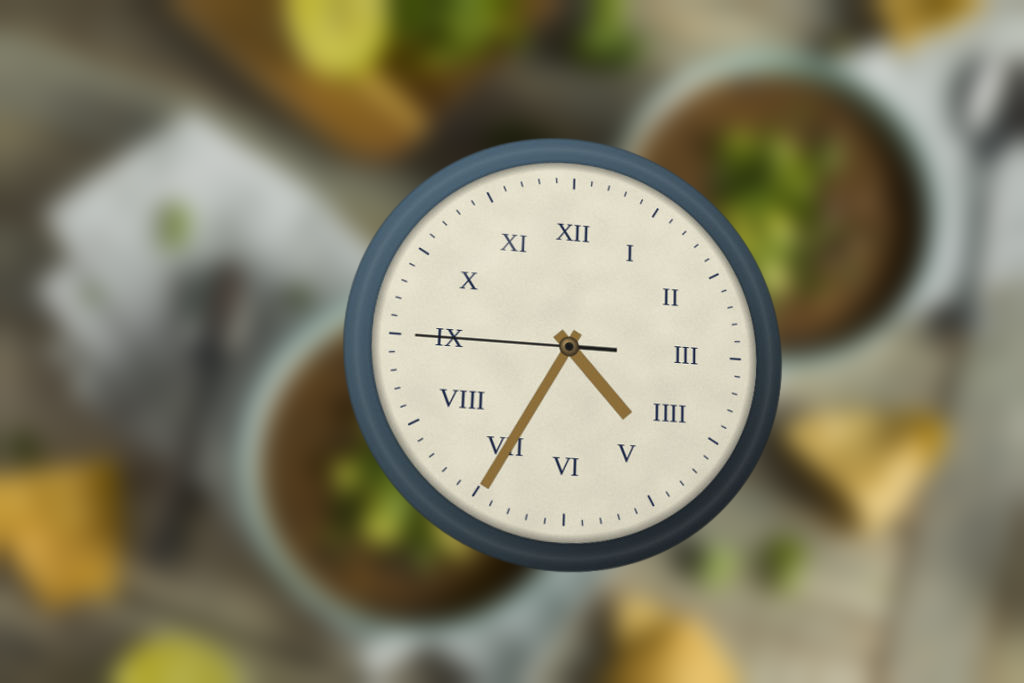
4h34m45s
